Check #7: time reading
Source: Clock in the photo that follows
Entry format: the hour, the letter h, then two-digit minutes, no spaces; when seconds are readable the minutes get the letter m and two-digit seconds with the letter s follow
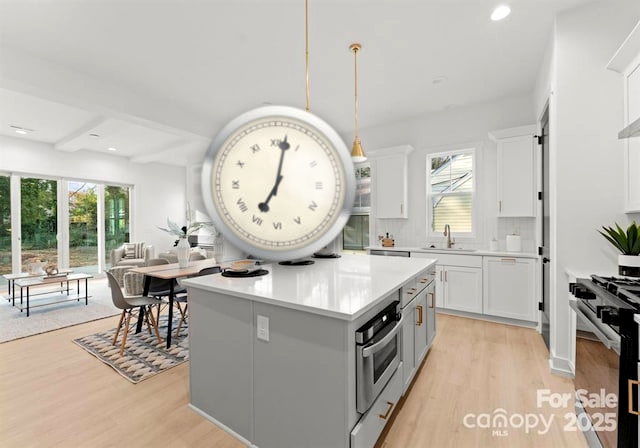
7h02
